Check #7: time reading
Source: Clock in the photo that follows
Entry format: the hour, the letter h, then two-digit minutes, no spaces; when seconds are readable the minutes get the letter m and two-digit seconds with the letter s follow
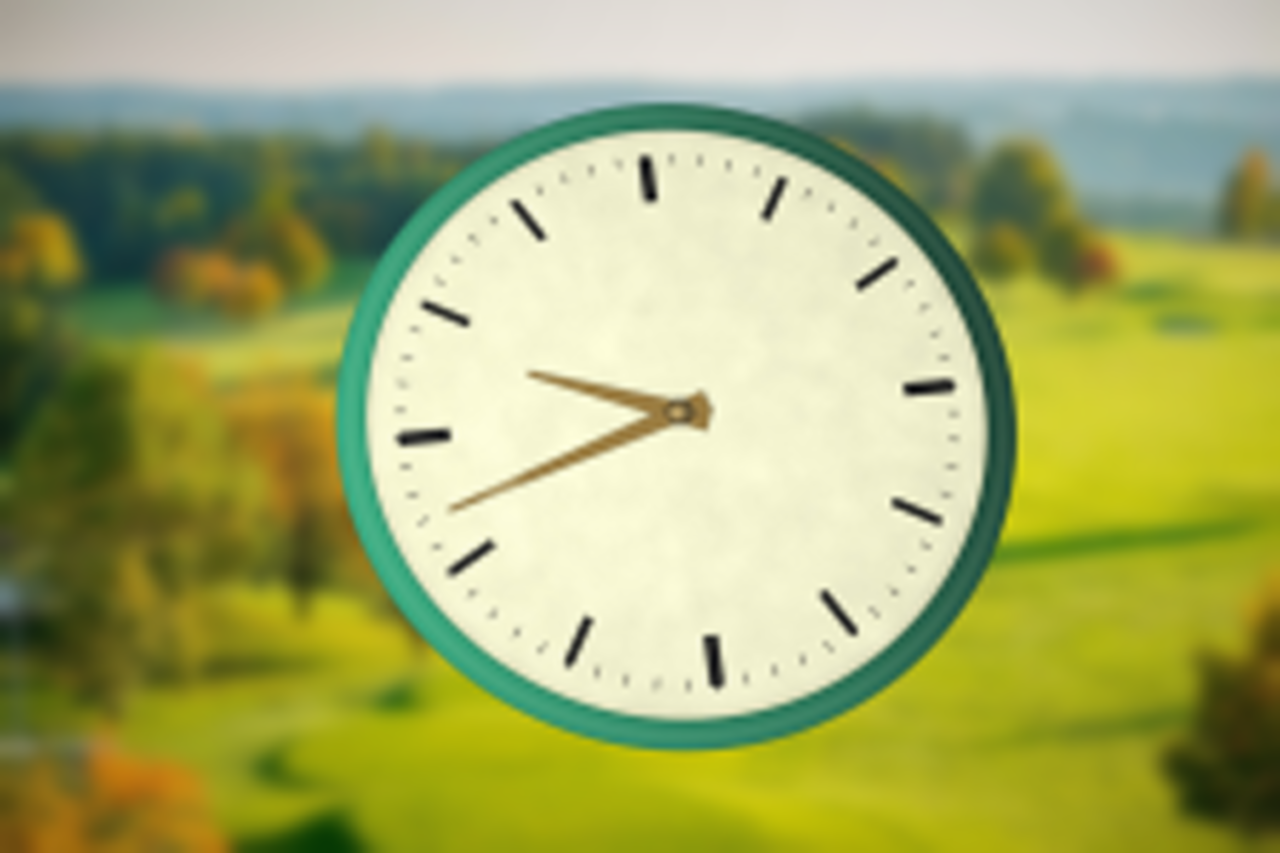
9h42
